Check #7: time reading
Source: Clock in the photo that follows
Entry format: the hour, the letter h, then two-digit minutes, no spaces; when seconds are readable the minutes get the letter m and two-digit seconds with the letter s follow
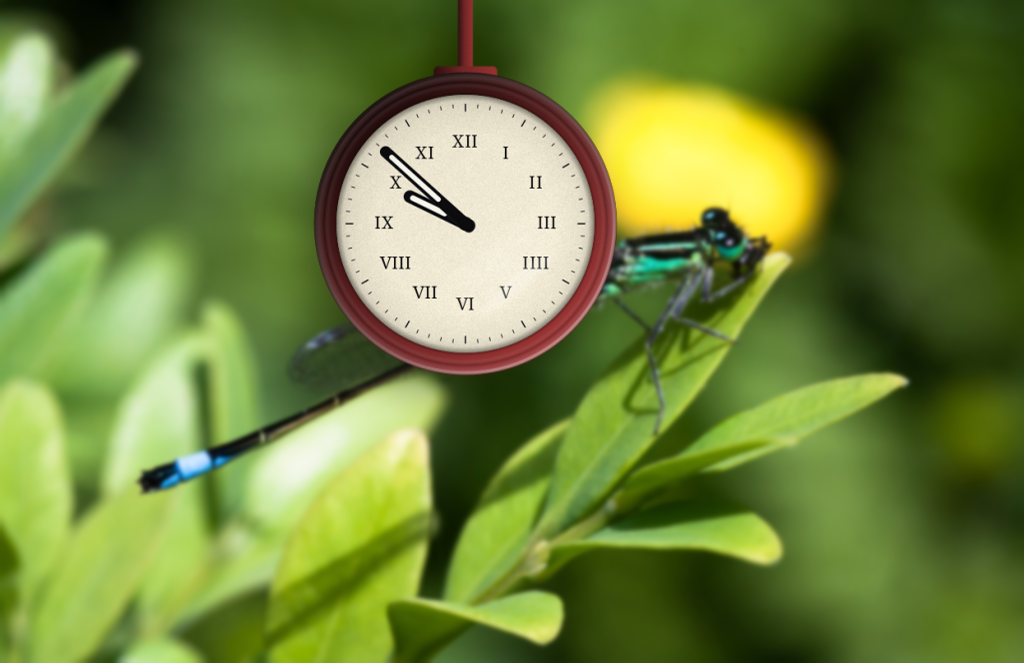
9h52
